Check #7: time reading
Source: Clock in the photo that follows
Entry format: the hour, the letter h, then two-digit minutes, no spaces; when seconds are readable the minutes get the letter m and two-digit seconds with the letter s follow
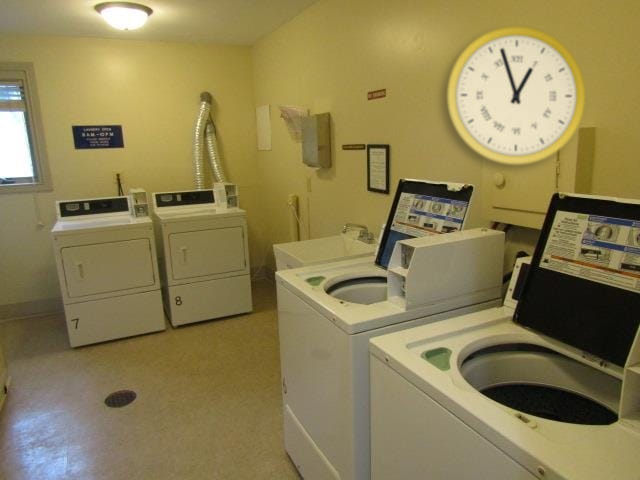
12h57
